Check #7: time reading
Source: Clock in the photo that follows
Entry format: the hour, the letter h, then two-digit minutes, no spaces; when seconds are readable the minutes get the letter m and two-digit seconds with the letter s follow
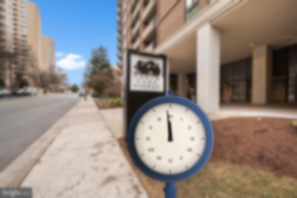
11h59
